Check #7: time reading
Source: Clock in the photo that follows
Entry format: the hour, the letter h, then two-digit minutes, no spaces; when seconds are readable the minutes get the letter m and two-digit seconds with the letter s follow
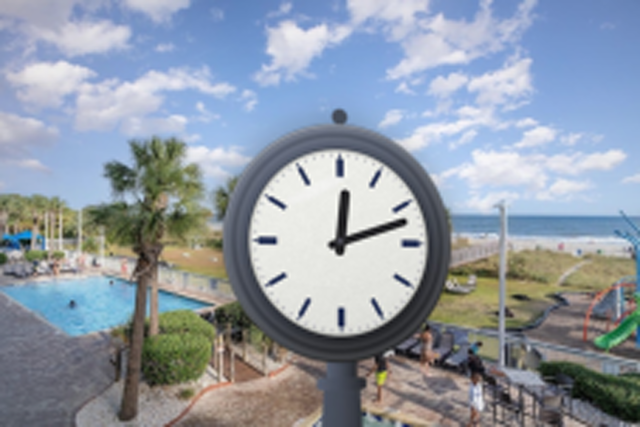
12h12
